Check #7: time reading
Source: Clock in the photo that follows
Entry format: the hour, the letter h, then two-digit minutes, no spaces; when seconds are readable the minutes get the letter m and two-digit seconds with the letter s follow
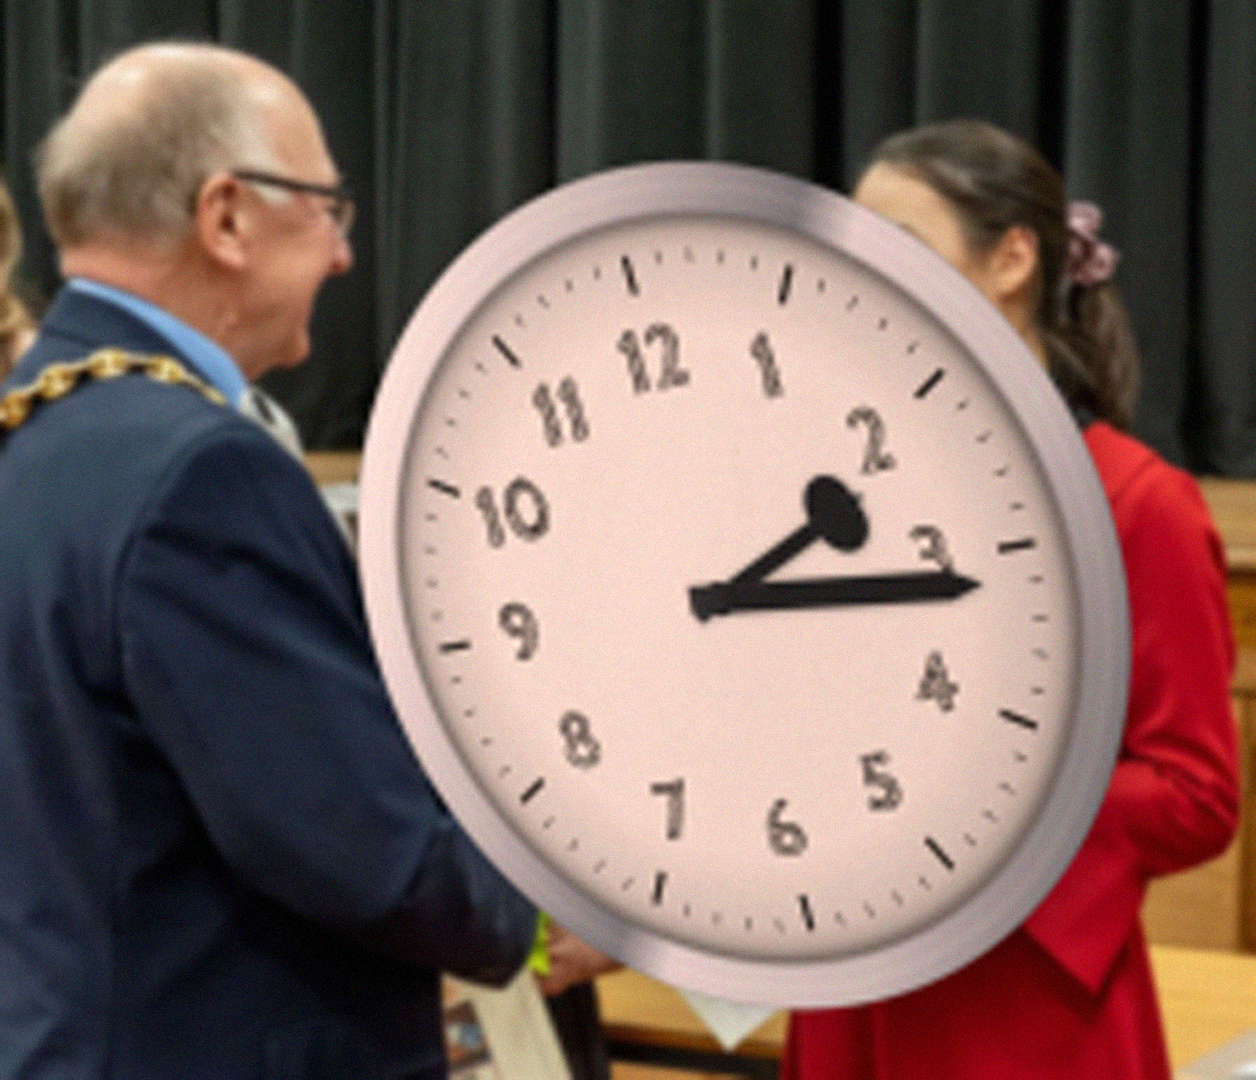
2h16
